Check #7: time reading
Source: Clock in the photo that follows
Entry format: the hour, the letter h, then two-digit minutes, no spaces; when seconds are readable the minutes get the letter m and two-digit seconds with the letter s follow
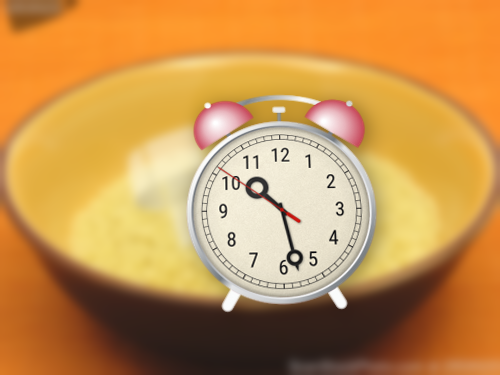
10h27m51s
